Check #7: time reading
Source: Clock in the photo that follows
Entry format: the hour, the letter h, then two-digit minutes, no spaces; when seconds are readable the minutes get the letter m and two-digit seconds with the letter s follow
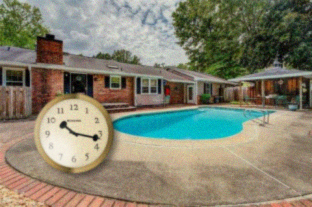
10h17
